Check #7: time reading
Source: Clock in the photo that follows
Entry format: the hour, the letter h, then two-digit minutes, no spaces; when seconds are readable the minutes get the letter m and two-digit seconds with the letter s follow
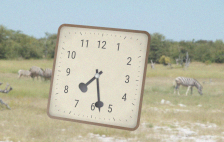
7h28
